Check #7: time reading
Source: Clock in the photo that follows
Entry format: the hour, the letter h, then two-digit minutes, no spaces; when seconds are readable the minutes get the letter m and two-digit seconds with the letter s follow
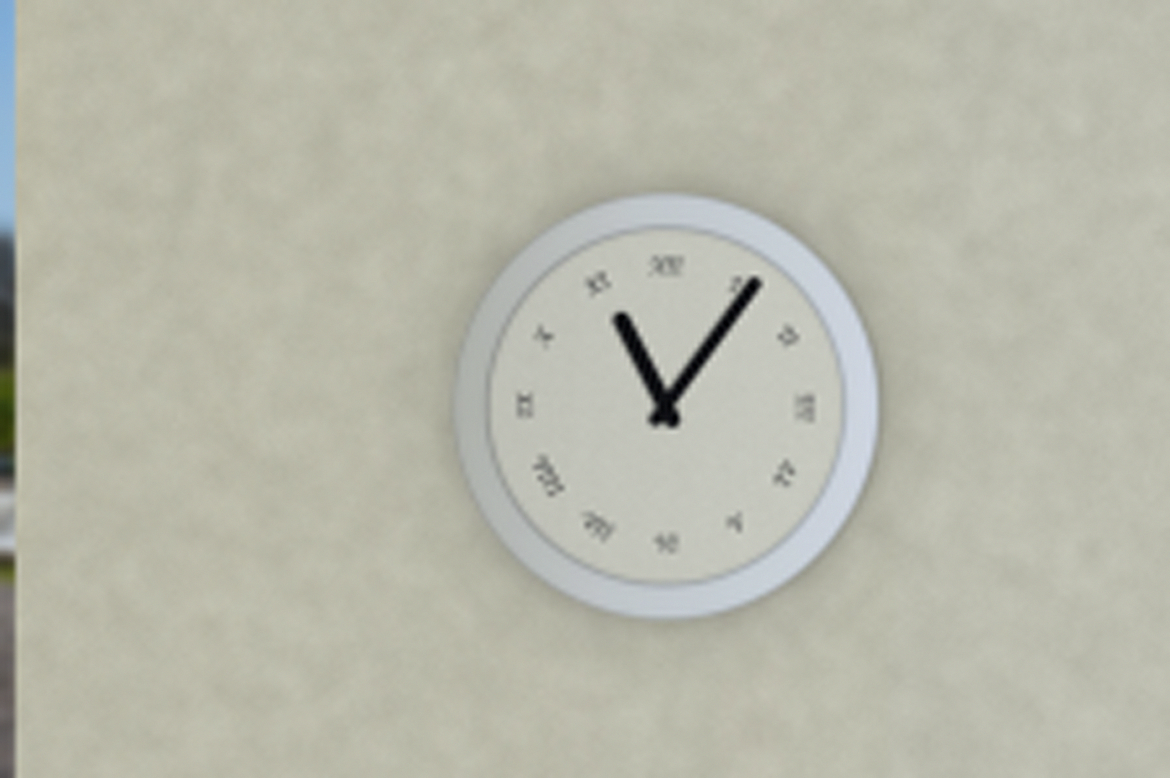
11h06
